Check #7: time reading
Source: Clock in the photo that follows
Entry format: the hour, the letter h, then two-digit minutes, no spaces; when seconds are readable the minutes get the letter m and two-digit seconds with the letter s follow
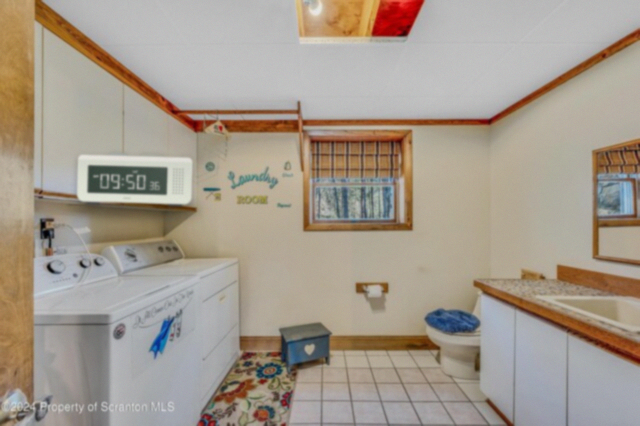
9h50
